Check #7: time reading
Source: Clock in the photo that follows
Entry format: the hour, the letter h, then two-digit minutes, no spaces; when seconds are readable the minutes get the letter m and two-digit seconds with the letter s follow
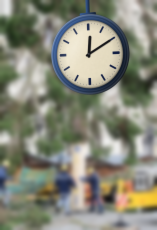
12h10
